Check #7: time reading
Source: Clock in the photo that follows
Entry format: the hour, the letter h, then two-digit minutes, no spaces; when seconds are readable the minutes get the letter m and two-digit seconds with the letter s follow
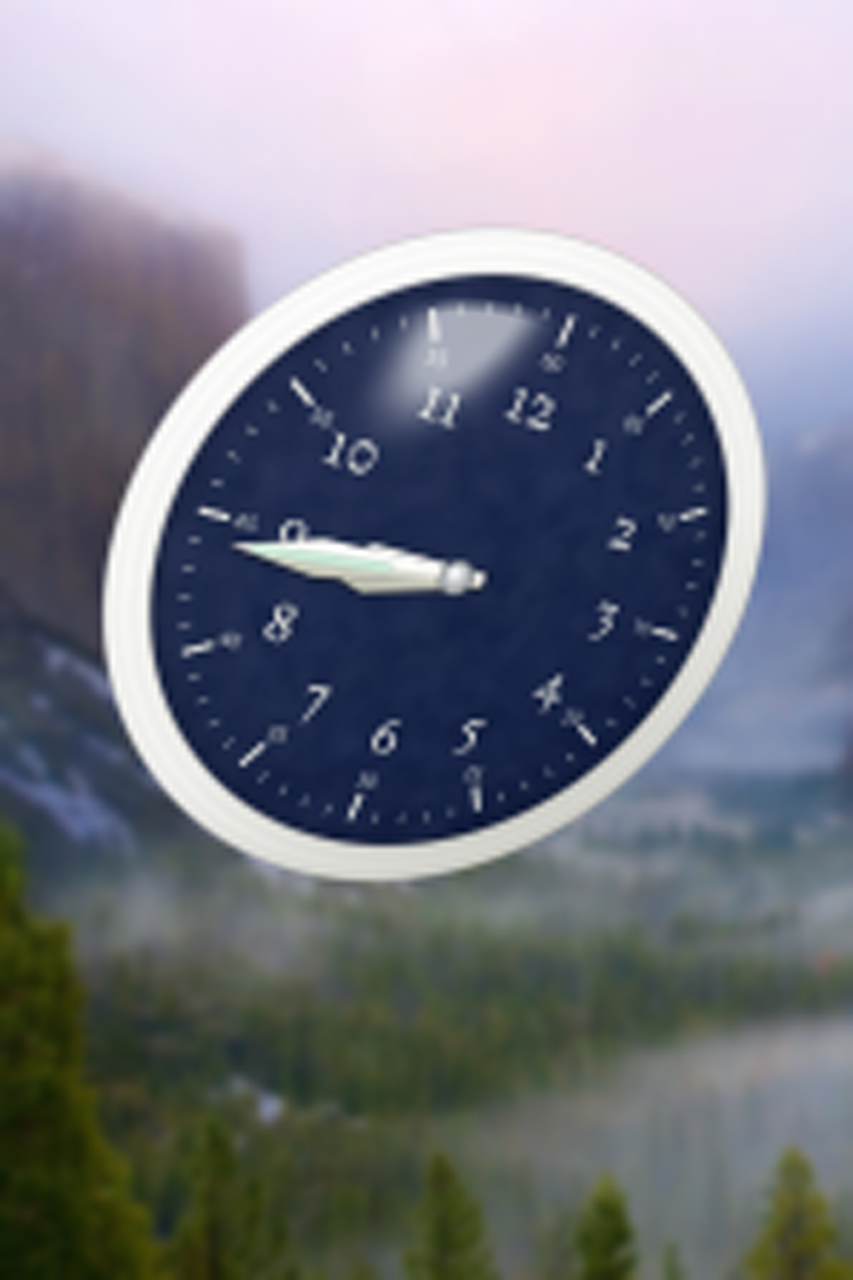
8h44
